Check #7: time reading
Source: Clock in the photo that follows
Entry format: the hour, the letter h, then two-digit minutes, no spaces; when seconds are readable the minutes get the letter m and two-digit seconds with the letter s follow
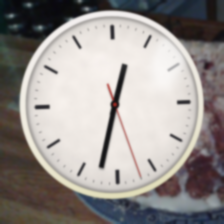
12h32m27s
